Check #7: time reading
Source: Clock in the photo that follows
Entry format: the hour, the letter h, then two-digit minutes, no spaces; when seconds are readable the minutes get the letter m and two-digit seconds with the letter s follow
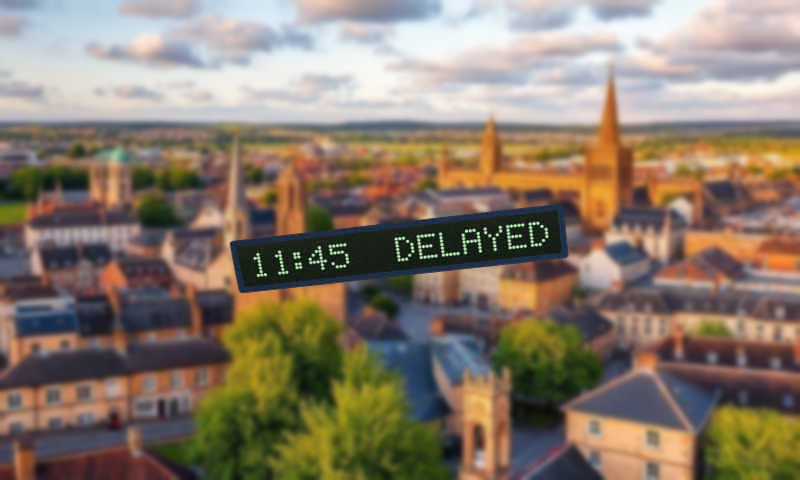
11h45
